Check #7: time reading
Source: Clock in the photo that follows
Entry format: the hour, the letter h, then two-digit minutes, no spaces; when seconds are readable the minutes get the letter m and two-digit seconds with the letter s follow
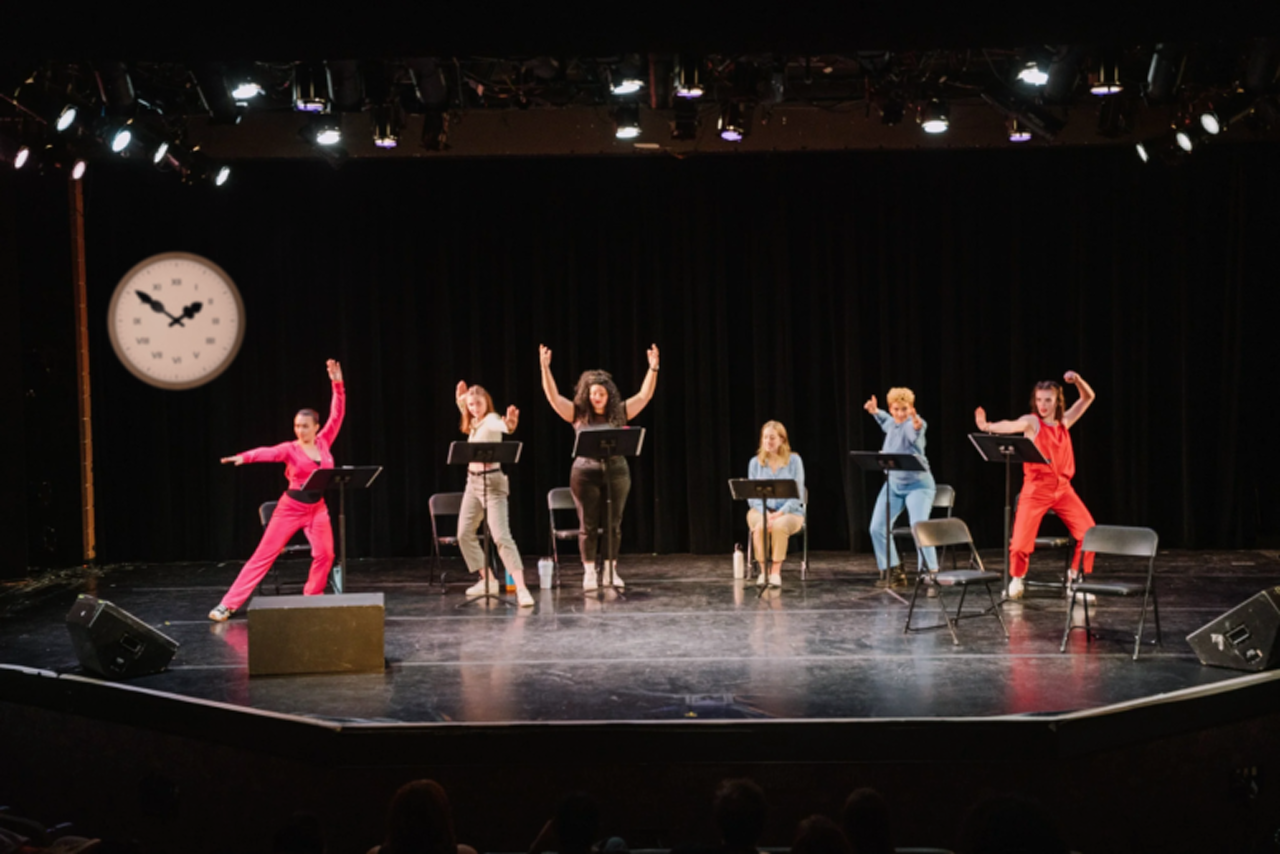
1h51
